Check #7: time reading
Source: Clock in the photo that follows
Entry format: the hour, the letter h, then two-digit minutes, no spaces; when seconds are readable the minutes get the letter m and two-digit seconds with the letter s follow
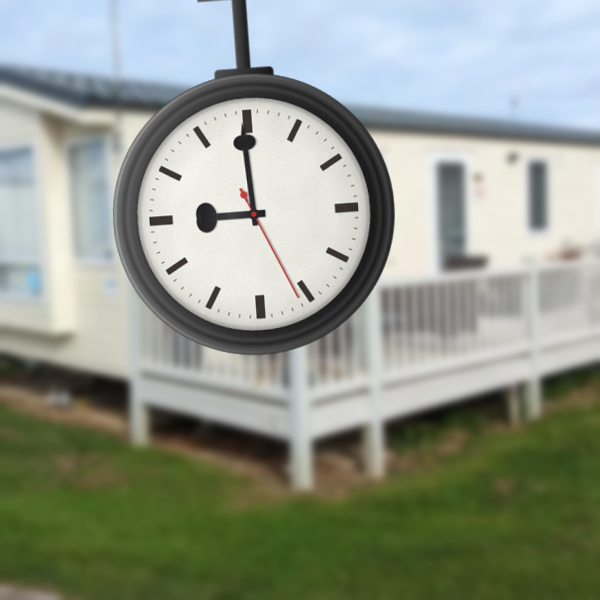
8h59m26s
